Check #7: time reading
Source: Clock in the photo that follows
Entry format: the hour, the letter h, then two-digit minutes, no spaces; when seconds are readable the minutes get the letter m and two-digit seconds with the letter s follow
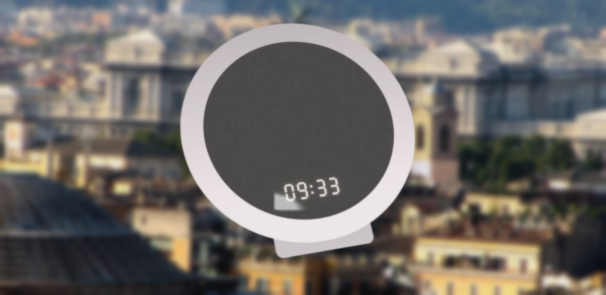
9h33
